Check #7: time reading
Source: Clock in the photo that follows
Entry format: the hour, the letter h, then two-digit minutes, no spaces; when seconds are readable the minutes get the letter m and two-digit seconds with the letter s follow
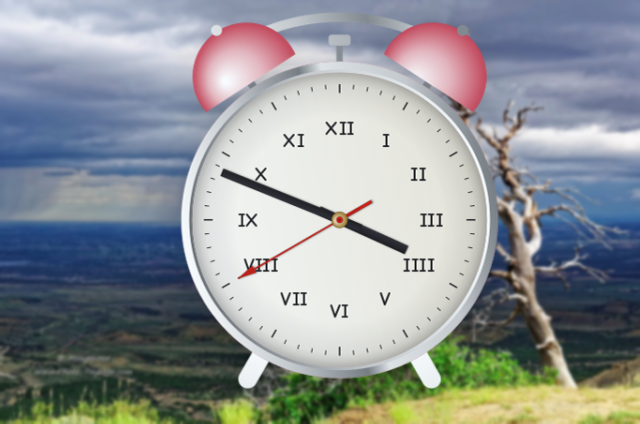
3h48m40s
